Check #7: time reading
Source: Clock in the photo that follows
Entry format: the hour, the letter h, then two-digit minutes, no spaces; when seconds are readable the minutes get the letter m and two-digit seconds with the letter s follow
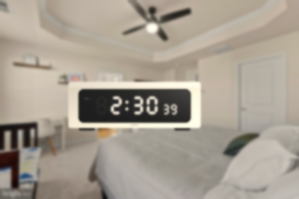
2h30
